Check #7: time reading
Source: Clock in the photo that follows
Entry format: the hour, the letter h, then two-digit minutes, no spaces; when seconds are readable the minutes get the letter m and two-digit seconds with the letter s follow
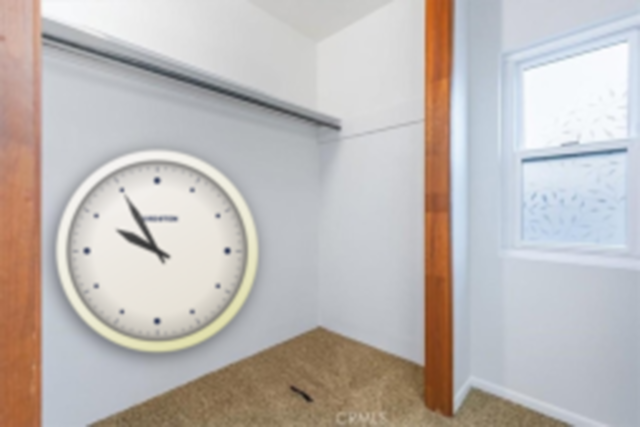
9h55
